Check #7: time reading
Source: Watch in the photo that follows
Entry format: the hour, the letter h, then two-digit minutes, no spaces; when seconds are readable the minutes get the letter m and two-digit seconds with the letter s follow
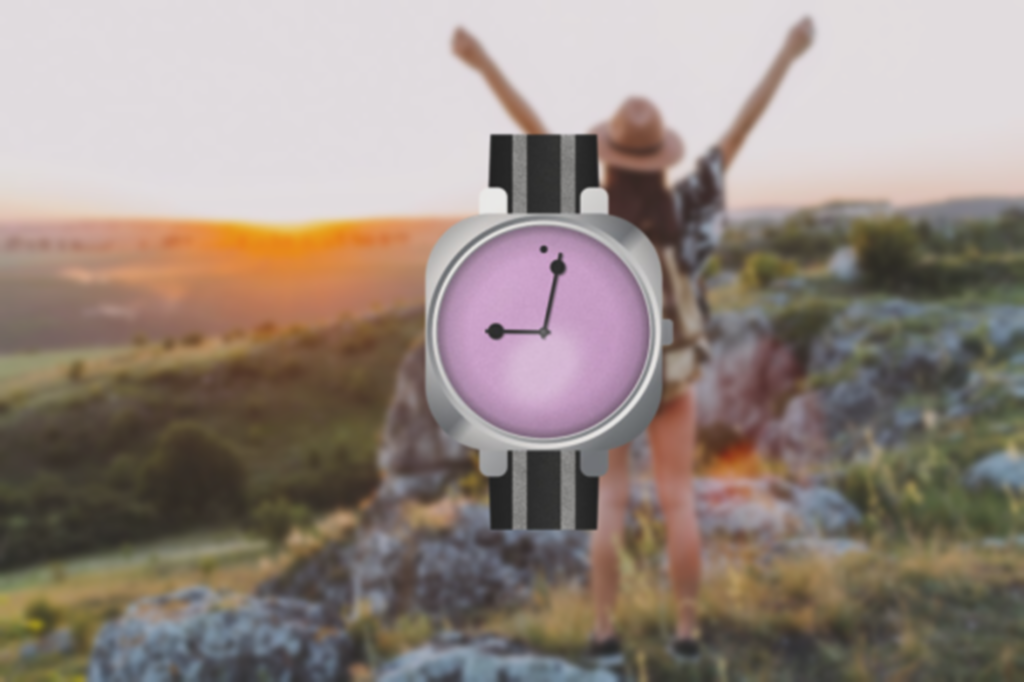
9h02
